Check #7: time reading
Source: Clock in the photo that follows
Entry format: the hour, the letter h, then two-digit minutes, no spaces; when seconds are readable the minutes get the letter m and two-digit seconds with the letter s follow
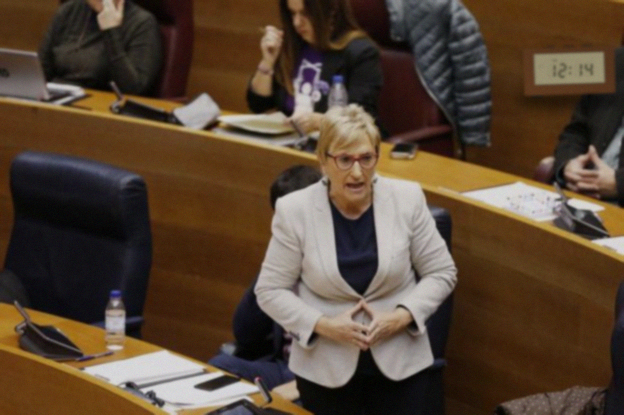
12h14
